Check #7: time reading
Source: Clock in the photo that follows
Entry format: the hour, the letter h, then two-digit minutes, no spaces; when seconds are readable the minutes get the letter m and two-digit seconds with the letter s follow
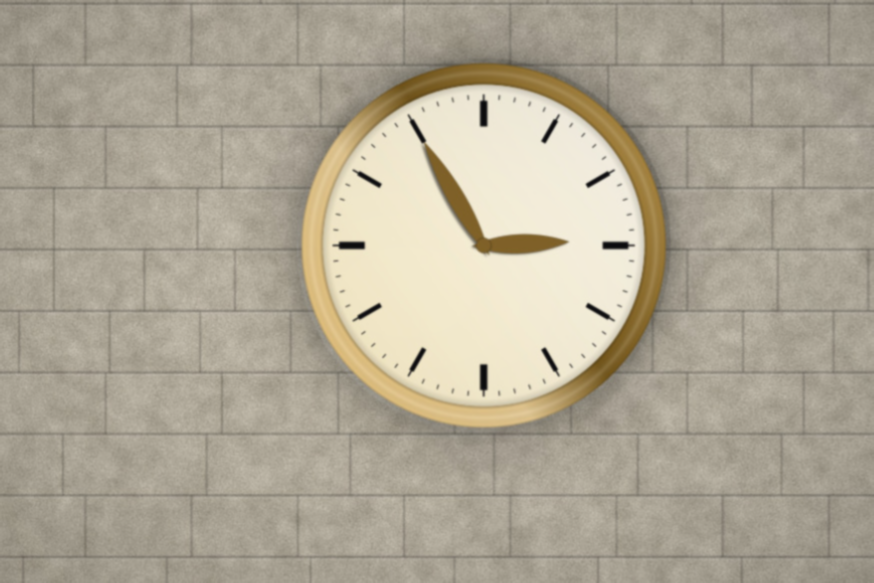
2h55
